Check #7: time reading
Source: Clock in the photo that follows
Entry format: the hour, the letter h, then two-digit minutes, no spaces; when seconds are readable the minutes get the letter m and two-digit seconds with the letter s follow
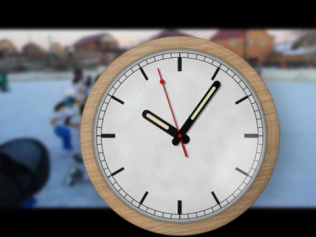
10h05m57s
